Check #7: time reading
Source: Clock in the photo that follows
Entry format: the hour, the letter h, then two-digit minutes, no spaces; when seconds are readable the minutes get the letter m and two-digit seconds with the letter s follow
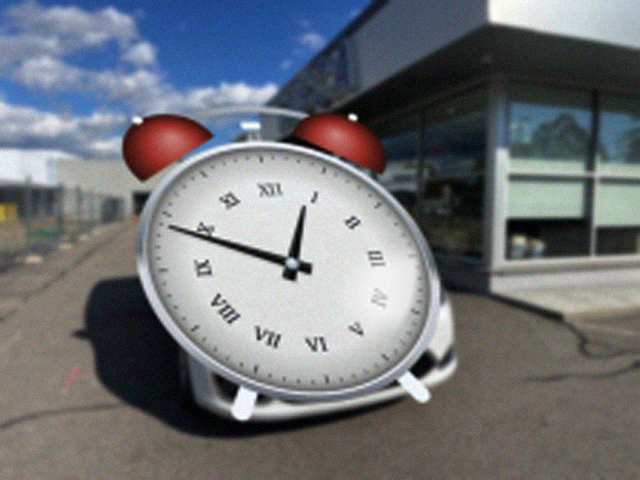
12h49
